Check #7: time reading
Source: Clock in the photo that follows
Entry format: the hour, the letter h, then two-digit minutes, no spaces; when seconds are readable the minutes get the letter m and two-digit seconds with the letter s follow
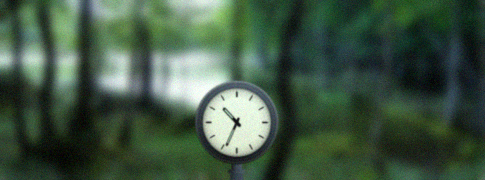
10h34
